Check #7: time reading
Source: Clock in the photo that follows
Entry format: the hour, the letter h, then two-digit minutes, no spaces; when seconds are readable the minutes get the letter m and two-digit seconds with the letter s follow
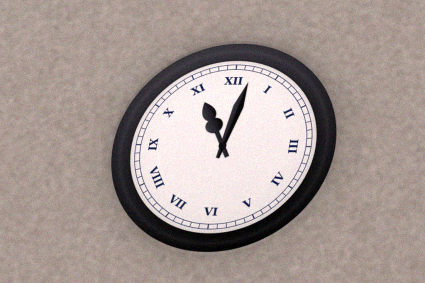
11h02
